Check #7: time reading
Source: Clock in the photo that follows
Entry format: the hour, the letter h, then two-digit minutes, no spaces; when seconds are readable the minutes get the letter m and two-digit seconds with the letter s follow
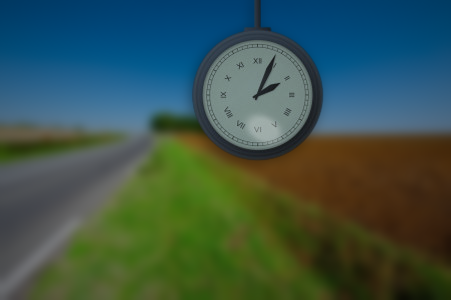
2h04
